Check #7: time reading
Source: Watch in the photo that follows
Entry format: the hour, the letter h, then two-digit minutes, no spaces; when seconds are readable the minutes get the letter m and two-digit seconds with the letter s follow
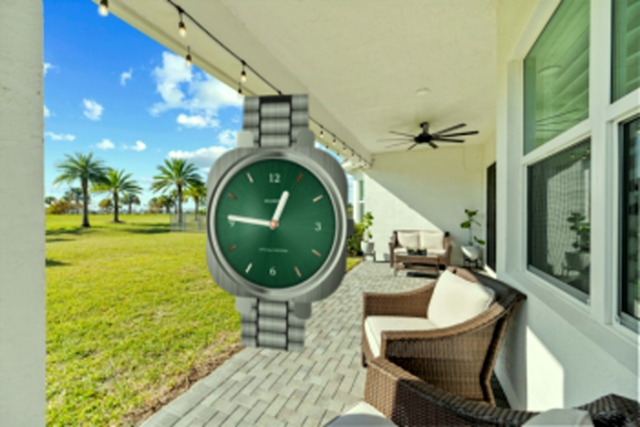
12h46
